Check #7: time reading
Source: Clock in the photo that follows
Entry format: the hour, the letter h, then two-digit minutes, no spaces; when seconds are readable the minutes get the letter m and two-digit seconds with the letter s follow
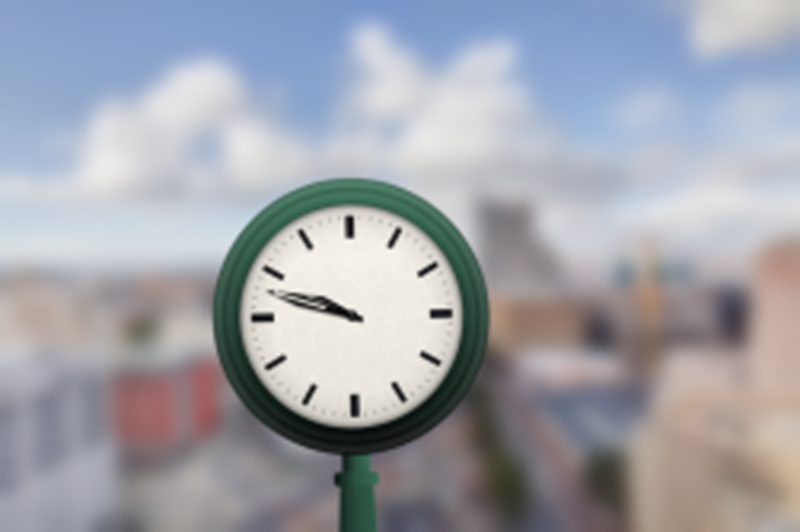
9h48
